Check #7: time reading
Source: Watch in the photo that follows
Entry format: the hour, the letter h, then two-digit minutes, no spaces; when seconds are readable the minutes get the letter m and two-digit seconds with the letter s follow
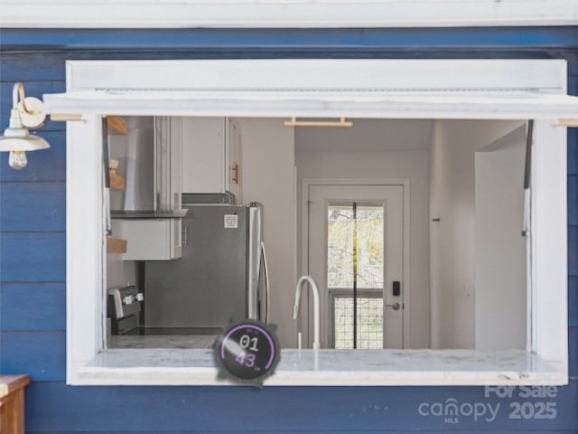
1h43
